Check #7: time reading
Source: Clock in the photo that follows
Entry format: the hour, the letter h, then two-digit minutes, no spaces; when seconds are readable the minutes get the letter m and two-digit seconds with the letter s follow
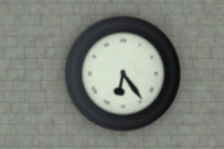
6h24
